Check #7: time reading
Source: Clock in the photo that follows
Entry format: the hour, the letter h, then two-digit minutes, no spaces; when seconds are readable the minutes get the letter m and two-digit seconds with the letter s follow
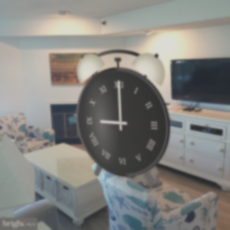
9h00
